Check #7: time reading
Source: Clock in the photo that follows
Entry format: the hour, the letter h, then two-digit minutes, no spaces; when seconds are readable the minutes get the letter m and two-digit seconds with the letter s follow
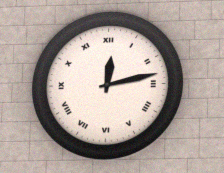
12h13
